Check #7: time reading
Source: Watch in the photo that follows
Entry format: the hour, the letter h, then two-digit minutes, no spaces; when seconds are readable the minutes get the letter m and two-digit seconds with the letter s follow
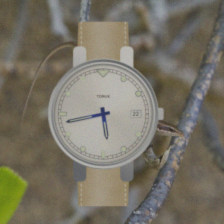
5h43
